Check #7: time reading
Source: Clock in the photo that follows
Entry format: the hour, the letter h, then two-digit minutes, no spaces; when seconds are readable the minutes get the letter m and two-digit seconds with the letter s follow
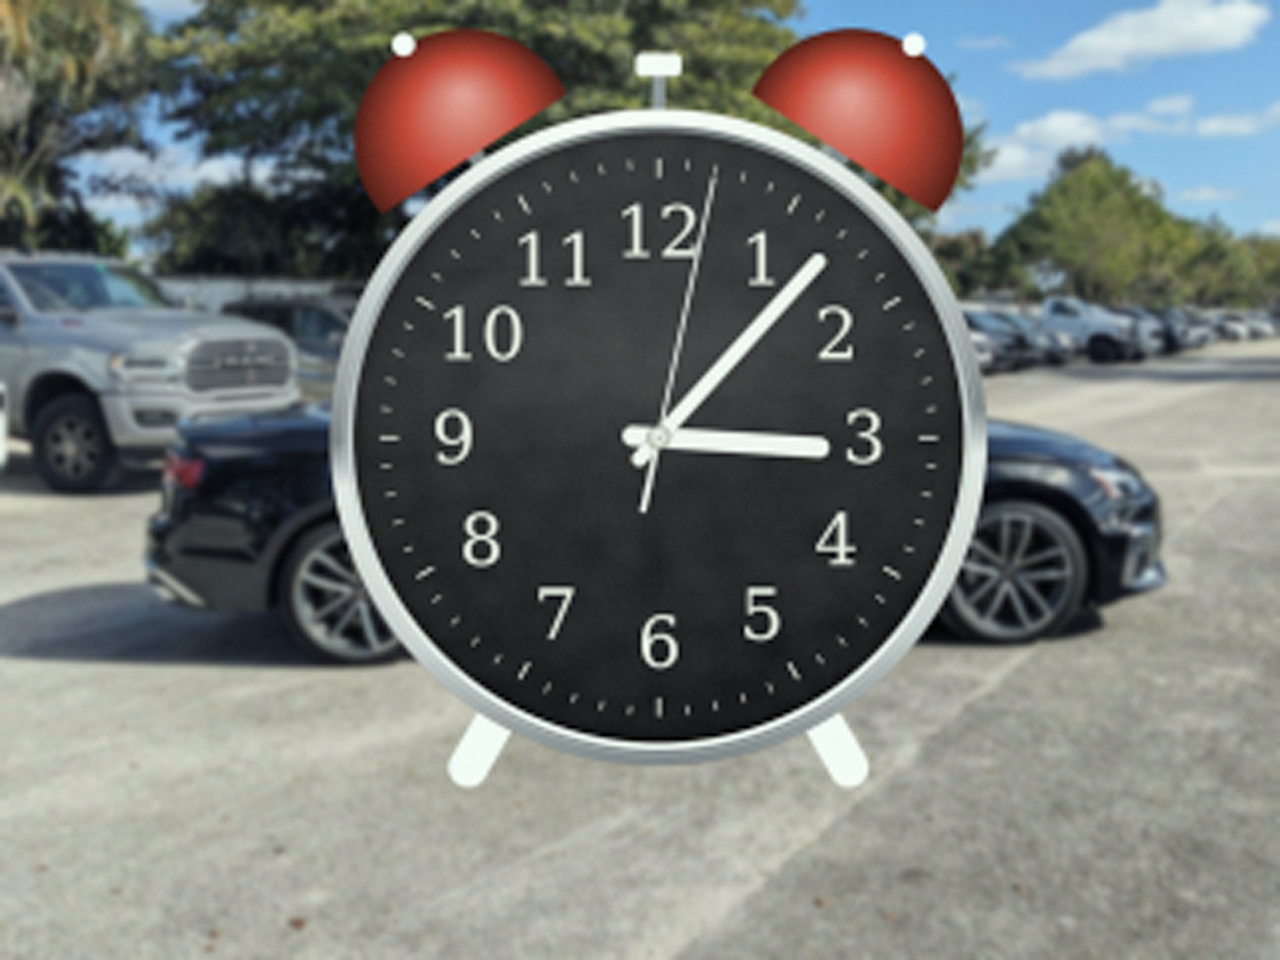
3h07m02s
